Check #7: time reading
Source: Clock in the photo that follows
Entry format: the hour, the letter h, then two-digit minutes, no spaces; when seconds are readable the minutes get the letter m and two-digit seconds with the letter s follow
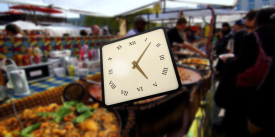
5h07
